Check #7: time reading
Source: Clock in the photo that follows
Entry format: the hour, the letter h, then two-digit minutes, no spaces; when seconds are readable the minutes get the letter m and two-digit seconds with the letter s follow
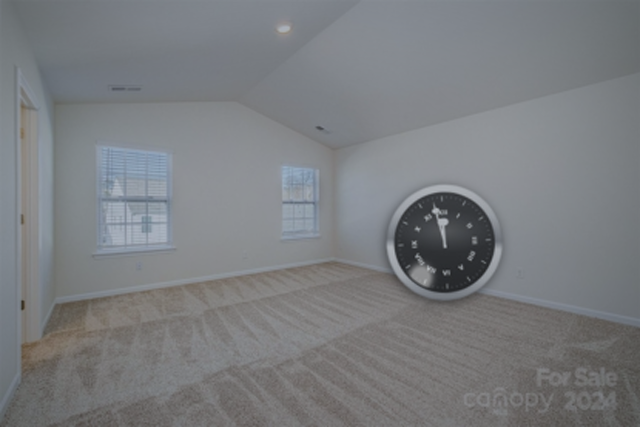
11h58
